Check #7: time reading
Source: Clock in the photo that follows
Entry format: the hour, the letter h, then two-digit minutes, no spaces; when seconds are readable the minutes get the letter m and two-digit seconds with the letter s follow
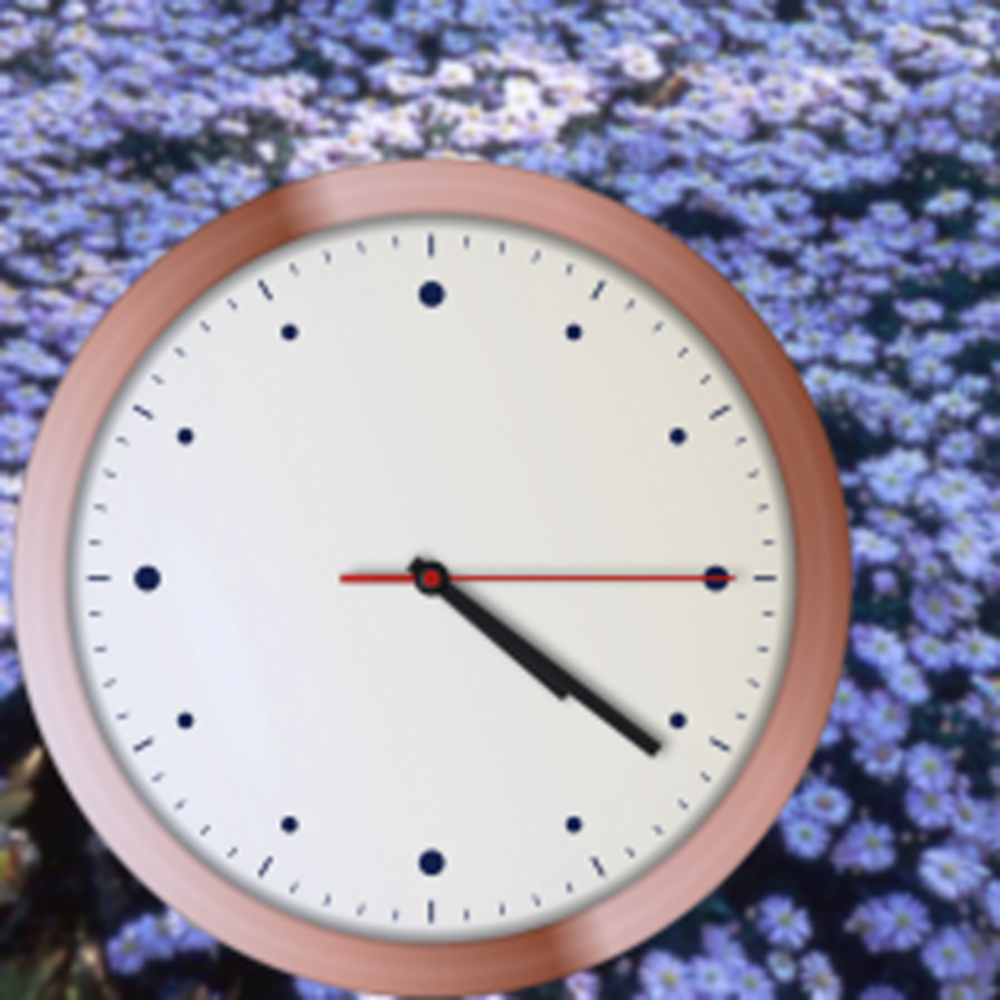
4h21m15s
